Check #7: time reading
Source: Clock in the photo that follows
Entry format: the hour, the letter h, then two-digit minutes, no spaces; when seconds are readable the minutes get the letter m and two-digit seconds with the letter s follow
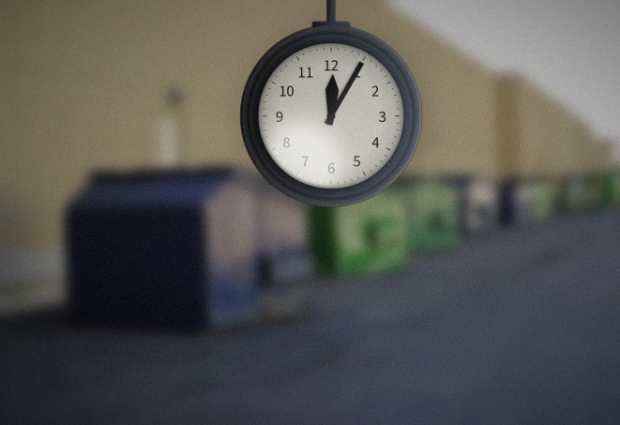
12h05
